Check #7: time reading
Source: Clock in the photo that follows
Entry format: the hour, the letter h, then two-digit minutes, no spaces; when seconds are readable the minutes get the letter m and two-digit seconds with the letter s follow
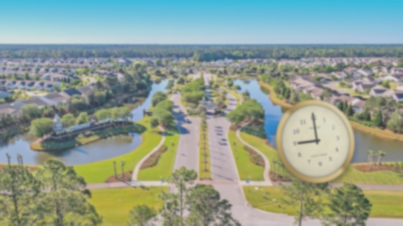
9h00
